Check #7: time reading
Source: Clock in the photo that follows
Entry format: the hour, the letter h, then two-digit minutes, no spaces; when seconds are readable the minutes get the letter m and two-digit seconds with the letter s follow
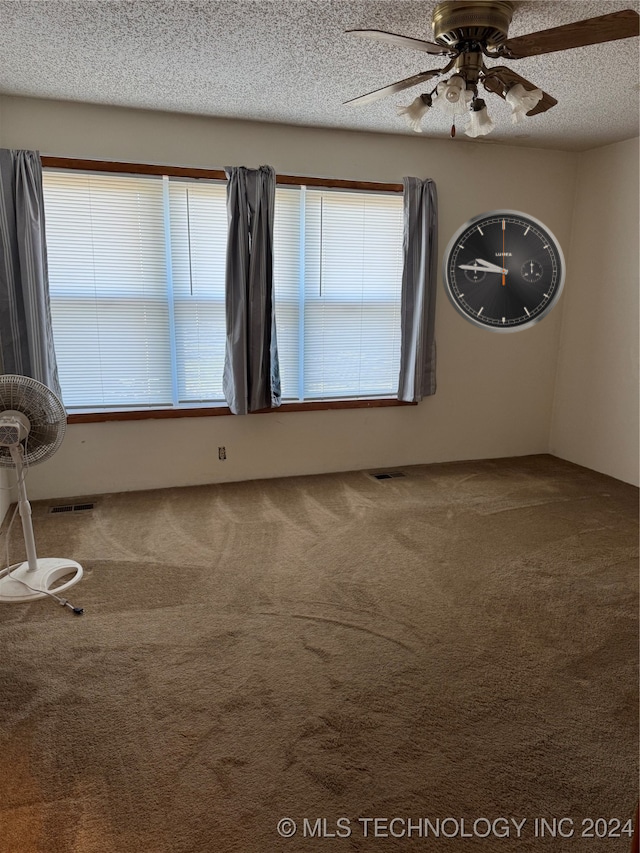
9h46
